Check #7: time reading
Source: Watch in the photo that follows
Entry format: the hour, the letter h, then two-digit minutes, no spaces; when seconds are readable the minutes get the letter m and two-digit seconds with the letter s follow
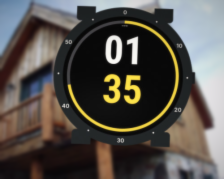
1h35
